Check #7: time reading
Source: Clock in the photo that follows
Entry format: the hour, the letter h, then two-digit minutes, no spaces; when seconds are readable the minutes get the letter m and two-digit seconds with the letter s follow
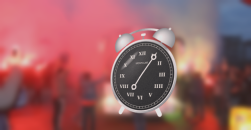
7h06
